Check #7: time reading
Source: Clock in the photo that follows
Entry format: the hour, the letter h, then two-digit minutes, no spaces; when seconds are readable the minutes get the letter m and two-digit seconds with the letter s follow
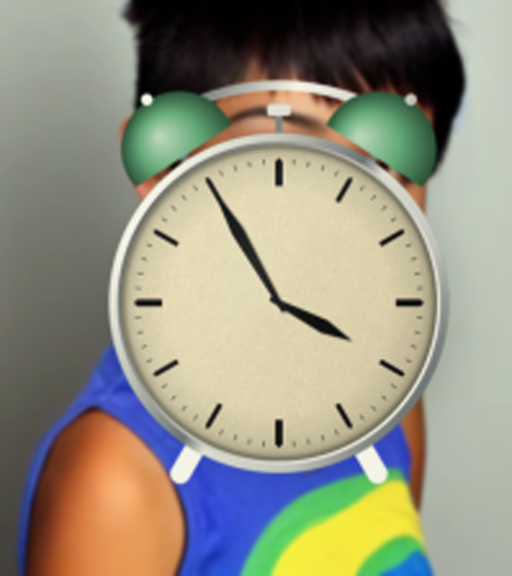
3h55
